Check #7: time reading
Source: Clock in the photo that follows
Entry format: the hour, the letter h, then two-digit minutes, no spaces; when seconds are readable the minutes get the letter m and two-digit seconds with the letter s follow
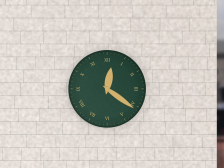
12h21
